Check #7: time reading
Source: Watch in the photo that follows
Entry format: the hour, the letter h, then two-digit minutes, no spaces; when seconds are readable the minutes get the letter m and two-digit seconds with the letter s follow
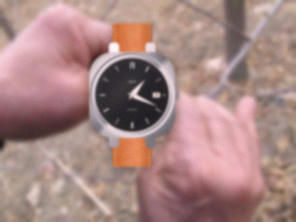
1h19
